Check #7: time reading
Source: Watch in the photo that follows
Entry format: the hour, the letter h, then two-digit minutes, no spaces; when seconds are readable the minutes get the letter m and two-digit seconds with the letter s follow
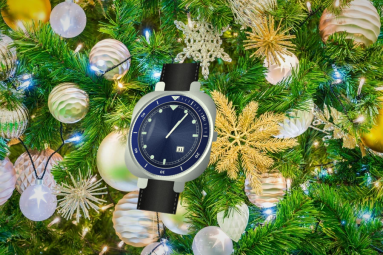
1h06
